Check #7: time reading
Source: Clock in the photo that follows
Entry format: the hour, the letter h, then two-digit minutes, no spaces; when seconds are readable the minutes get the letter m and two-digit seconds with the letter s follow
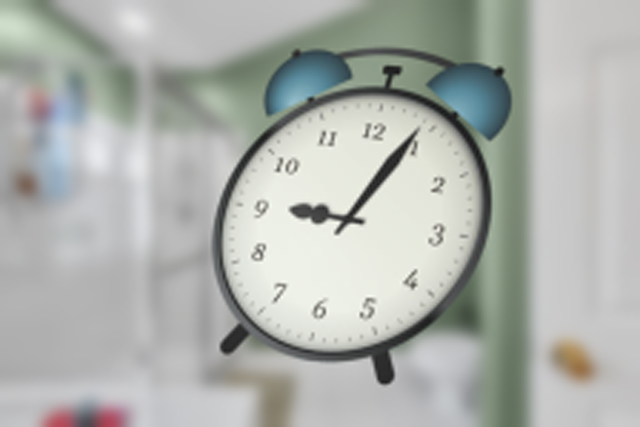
9h04
